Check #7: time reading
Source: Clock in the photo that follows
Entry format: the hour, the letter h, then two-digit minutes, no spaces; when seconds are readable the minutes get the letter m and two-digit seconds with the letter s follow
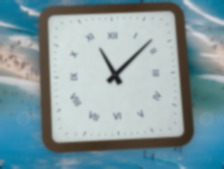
11h08
